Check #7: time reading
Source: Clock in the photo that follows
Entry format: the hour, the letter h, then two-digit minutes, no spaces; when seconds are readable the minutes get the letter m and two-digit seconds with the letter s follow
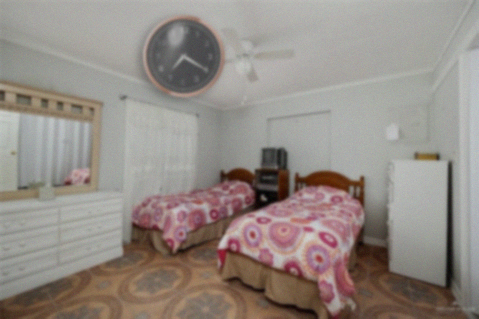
7h20
